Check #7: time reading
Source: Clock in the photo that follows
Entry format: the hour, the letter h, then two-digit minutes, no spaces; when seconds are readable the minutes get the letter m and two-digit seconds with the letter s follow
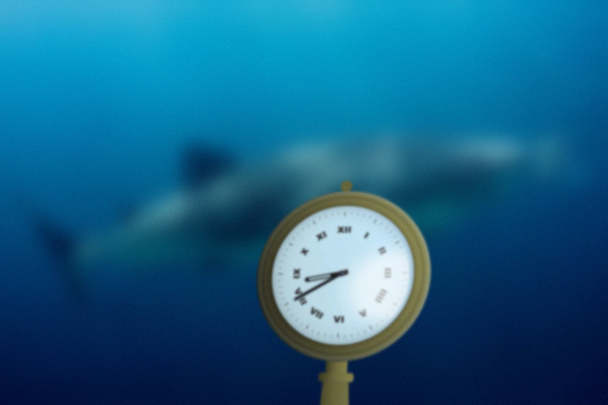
8h40
